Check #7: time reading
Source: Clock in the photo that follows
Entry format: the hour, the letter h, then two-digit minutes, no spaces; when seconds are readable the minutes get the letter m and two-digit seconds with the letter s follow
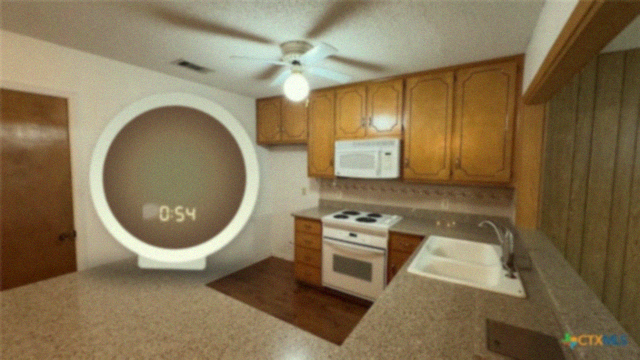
0h54
